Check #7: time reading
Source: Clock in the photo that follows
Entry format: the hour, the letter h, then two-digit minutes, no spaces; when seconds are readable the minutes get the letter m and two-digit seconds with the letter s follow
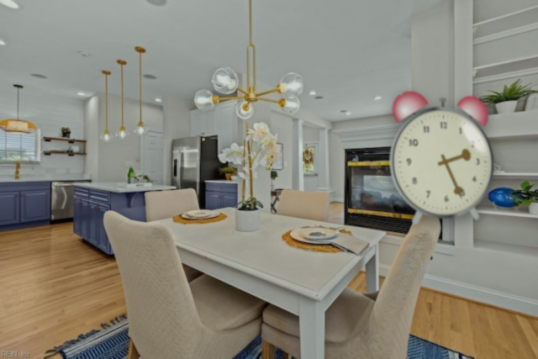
2h26
